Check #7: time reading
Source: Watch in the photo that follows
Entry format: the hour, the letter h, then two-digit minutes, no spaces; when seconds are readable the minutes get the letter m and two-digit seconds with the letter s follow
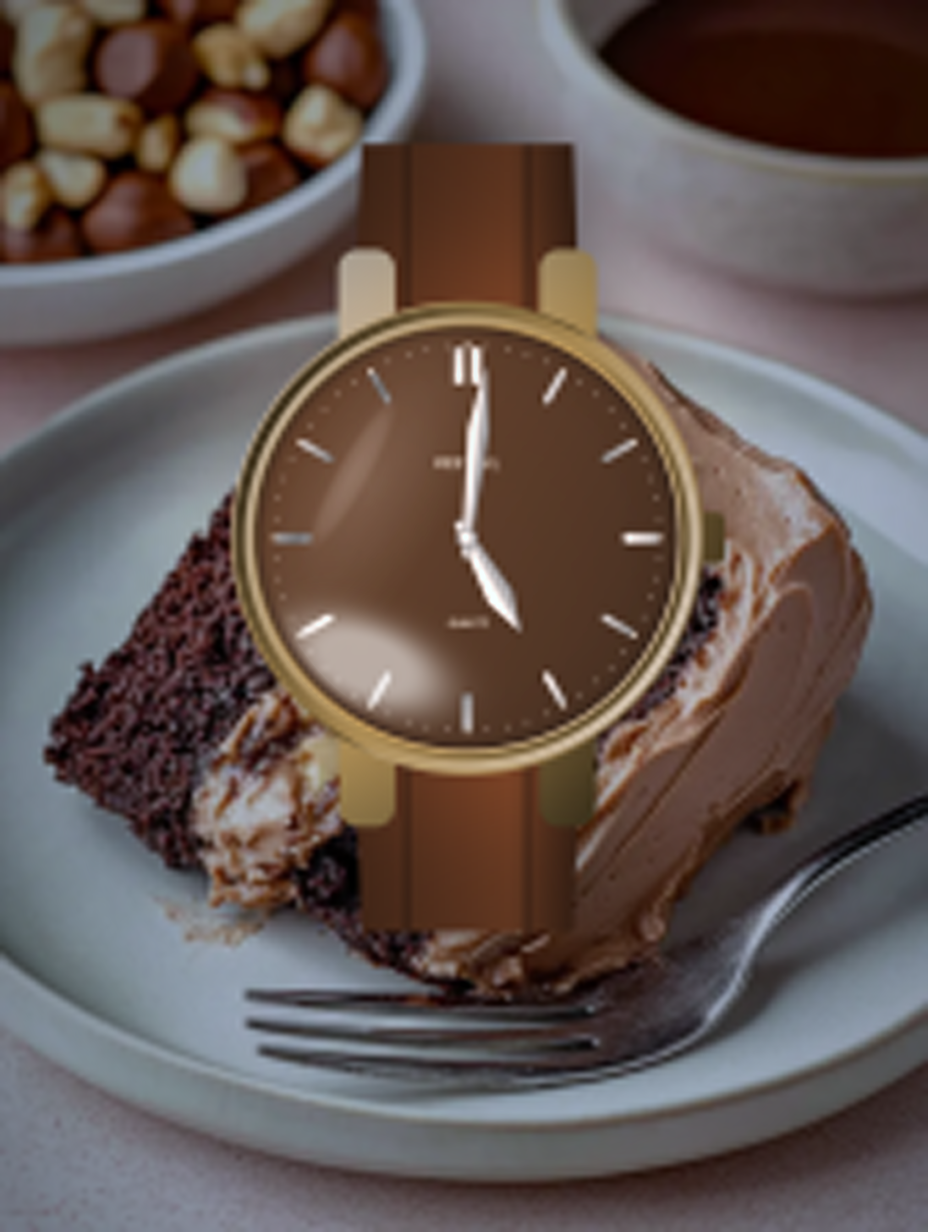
5h01
